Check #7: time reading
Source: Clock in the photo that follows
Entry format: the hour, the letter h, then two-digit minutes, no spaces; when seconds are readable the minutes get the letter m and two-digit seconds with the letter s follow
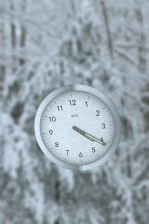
4h21
